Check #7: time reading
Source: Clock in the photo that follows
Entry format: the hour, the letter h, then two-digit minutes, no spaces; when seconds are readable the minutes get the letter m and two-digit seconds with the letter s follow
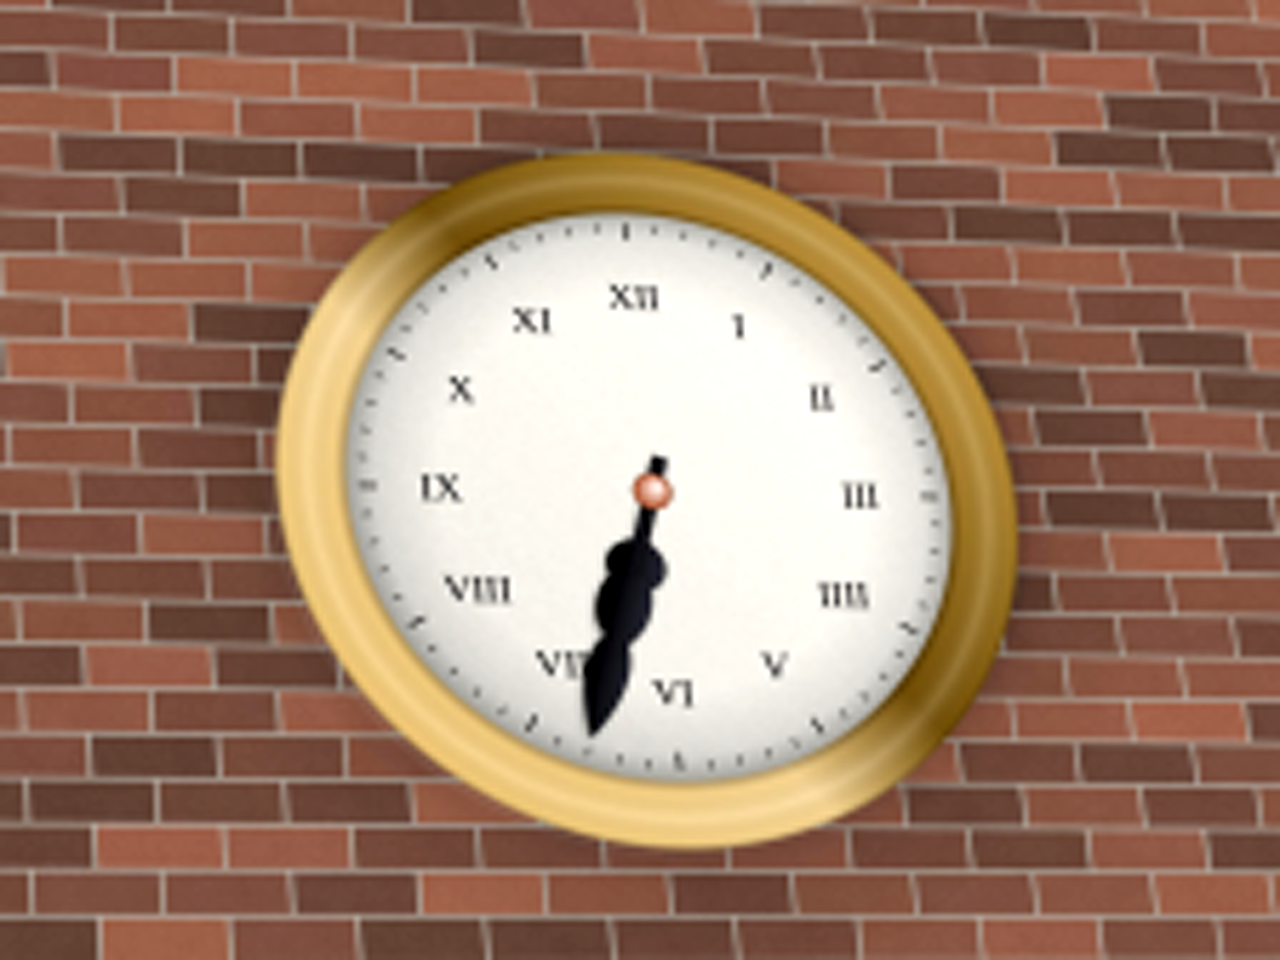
6h33
